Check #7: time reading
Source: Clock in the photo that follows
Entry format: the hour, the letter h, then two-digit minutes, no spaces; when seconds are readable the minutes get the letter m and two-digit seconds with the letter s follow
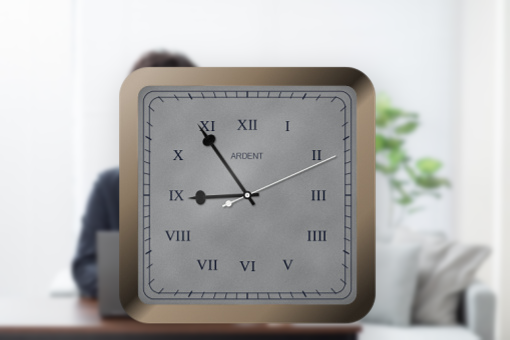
8h54m11s
